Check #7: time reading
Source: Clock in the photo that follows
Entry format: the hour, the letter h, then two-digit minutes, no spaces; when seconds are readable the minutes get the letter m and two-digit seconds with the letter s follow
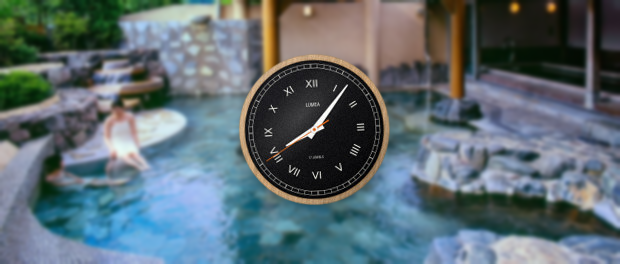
8h06m40s
